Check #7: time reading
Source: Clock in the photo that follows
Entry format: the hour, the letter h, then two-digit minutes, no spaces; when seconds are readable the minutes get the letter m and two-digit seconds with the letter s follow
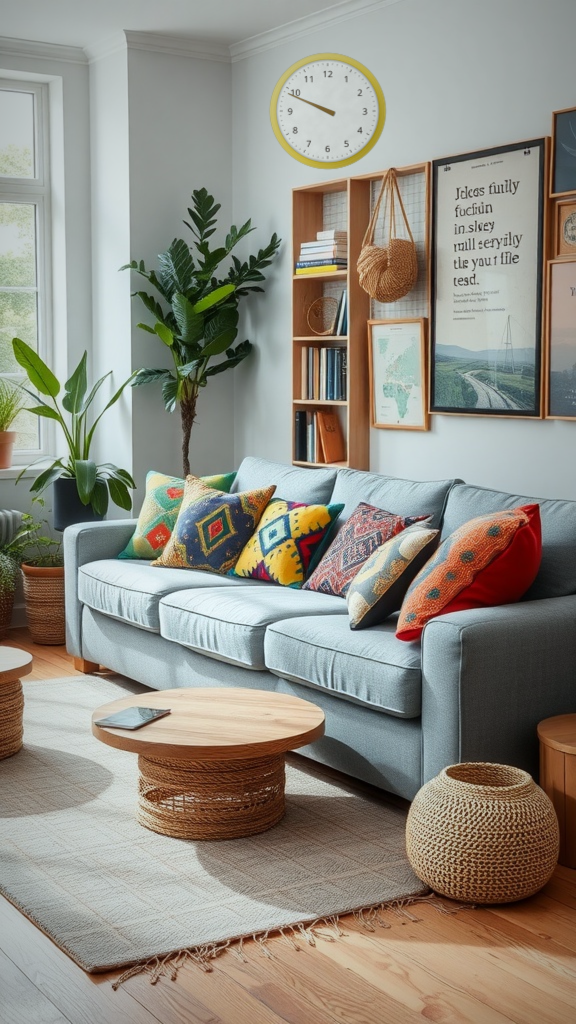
9h49
